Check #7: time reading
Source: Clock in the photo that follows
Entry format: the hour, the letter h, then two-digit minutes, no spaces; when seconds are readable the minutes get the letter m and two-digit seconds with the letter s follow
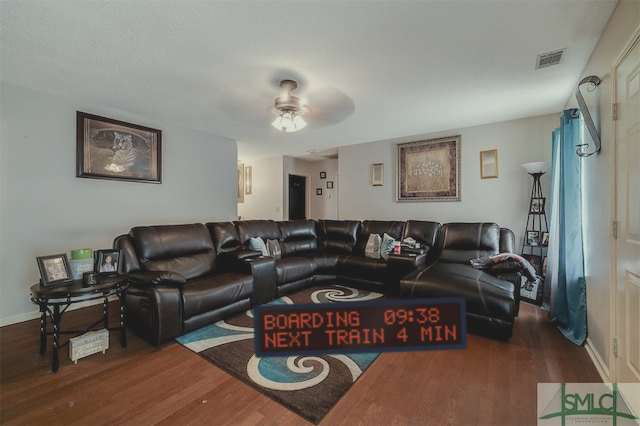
9h38
